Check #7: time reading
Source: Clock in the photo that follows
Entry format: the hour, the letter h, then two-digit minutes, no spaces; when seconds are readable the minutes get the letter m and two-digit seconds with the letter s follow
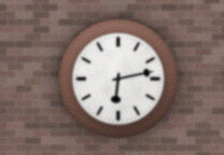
6h13
